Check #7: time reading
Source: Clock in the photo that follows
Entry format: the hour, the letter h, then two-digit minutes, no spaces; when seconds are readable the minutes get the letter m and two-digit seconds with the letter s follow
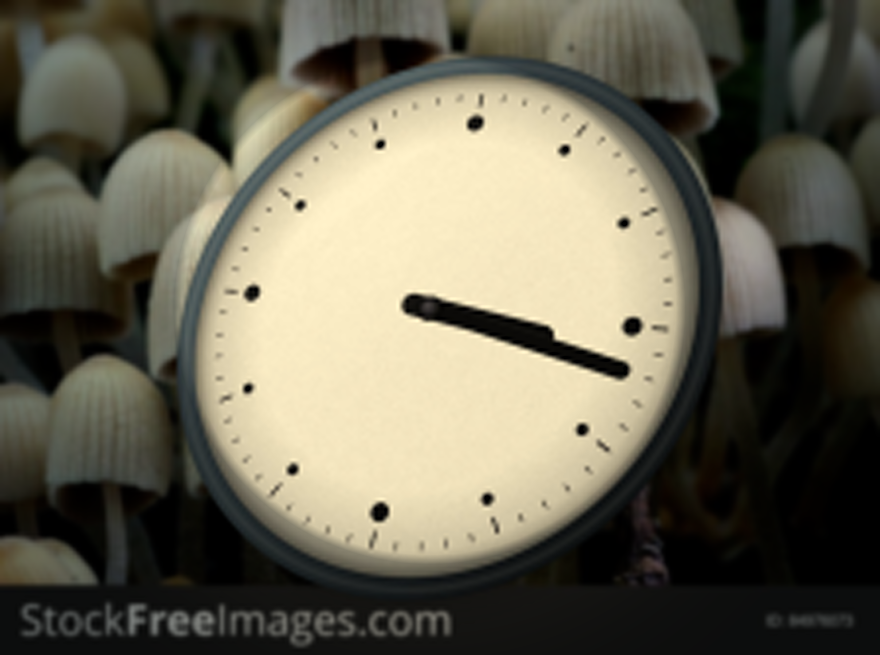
3h17
